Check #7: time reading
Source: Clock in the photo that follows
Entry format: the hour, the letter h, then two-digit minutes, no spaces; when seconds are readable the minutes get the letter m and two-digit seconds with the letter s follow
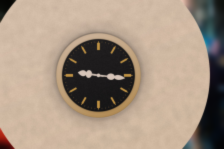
9h16
